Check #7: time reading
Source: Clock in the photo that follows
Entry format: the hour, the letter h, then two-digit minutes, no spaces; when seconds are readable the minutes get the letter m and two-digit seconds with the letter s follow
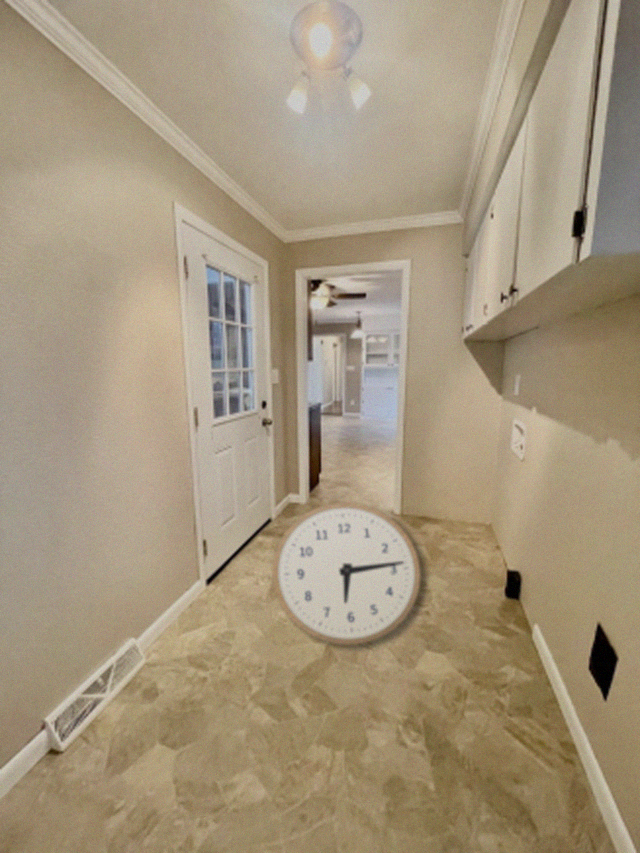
6h14
